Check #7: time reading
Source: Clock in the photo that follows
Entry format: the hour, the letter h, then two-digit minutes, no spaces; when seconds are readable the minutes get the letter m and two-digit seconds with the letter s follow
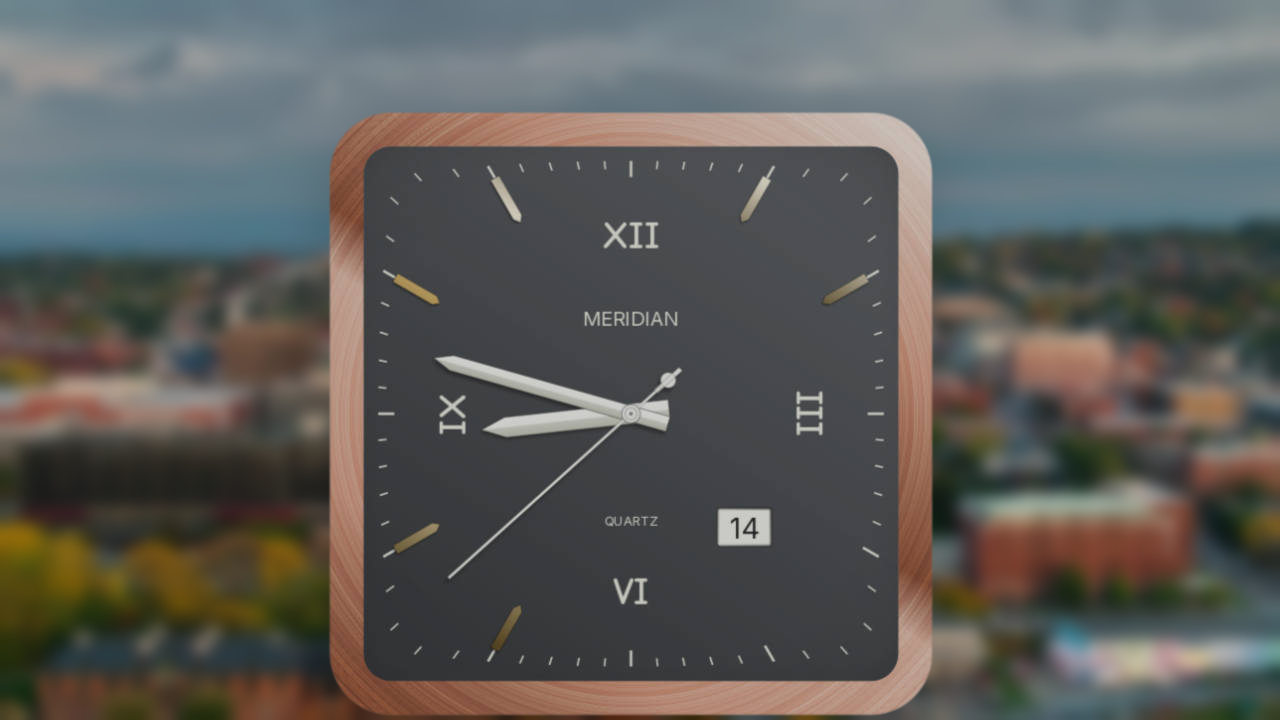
8h47m38s
